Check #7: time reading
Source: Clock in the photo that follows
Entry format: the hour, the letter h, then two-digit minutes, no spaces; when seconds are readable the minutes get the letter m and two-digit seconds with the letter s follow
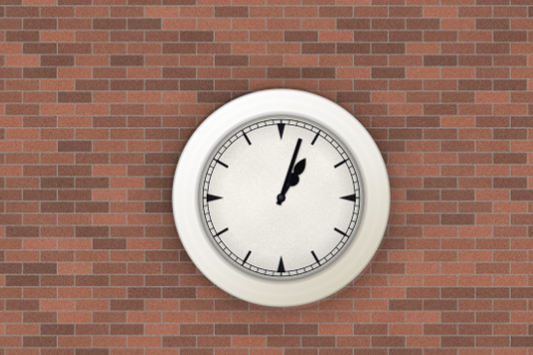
1h03
